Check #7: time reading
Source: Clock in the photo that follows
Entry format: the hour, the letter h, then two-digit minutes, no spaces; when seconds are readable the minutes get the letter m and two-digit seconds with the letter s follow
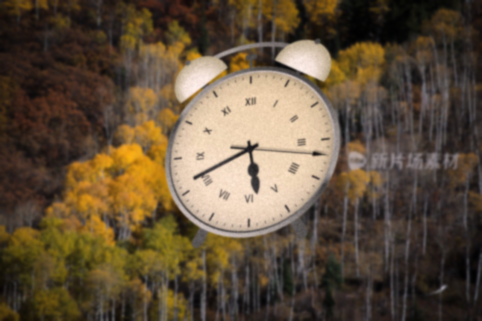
5h41m17s
